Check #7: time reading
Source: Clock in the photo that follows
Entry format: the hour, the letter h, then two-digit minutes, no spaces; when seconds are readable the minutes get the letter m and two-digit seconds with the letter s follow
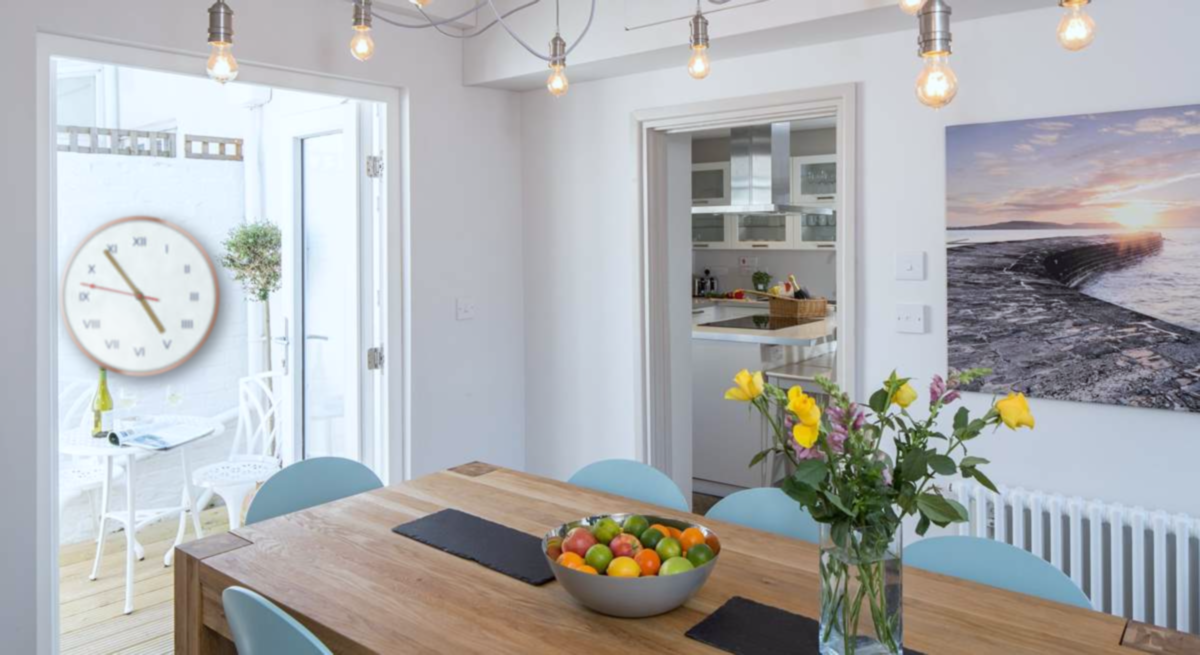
4h53m47s
